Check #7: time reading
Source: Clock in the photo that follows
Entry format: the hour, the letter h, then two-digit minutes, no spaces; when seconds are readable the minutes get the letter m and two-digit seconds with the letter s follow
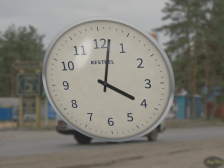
4h02
